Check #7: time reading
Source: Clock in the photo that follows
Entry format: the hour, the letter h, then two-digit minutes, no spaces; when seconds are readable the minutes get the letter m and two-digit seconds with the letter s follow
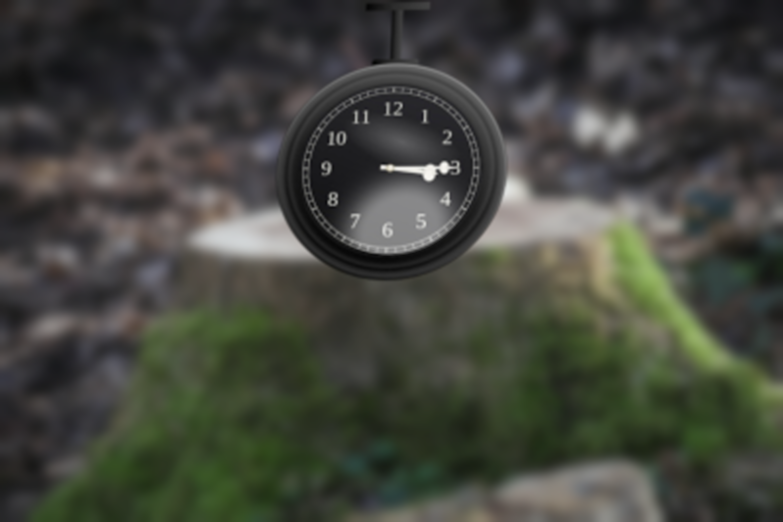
3h15
